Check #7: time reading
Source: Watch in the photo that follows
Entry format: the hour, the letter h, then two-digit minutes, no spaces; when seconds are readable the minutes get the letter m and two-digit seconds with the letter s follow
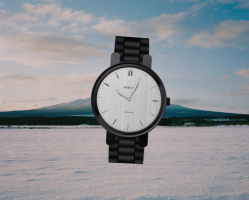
10h04
